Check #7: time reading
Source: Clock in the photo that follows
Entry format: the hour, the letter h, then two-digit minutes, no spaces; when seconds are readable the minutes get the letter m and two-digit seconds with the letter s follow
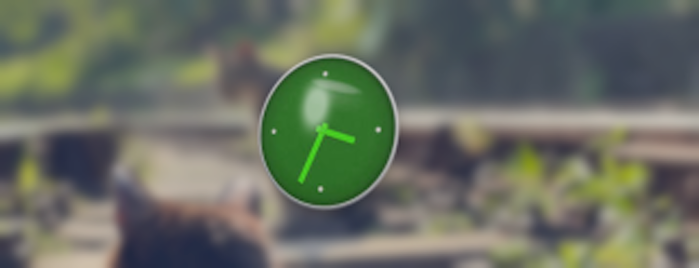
3h34
